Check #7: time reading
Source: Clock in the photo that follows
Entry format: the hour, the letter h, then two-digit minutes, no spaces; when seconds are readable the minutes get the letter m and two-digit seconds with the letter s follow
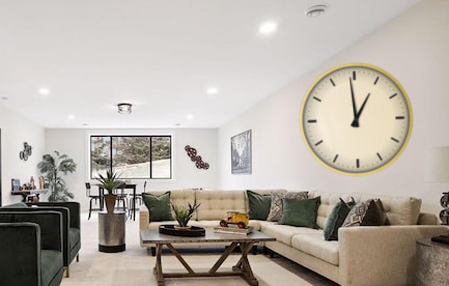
12h59
